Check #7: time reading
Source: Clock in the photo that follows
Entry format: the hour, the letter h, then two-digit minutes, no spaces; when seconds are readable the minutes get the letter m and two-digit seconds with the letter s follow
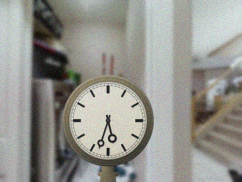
5h33
